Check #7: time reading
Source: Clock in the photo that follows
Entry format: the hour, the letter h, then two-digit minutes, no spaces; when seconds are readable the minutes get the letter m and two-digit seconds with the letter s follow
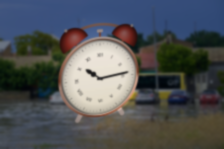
10h14
